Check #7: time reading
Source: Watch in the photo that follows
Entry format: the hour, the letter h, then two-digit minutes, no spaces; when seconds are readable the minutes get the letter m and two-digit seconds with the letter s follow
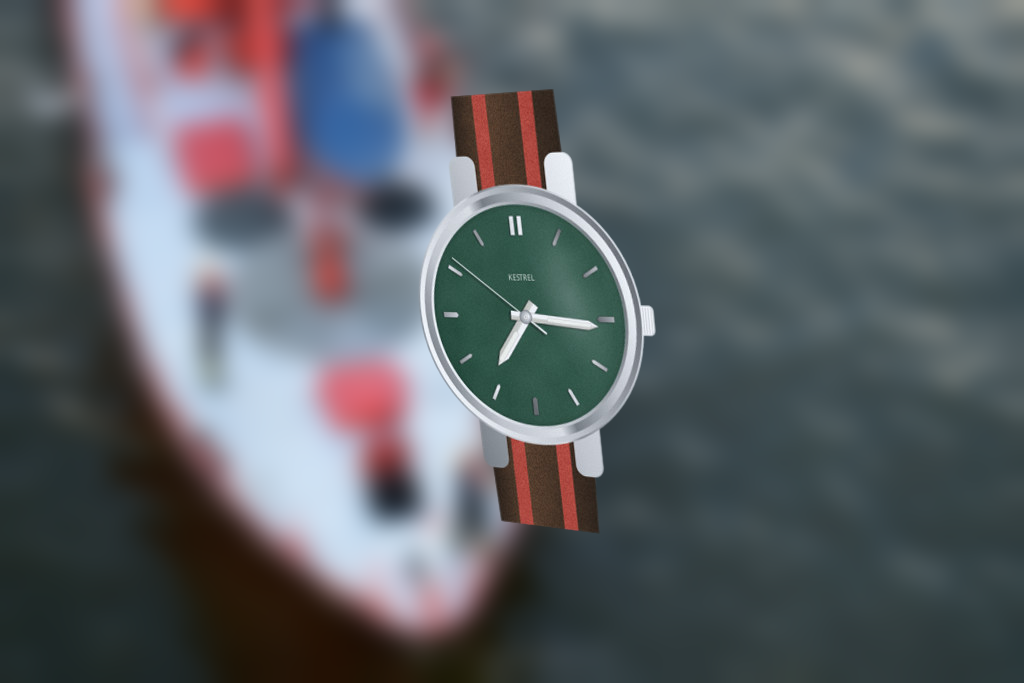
7h15m51s
